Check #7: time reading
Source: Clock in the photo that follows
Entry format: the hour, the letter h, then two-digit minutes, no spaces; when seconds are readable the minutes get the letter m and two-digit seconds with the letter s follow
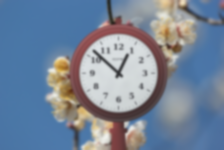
12h52
